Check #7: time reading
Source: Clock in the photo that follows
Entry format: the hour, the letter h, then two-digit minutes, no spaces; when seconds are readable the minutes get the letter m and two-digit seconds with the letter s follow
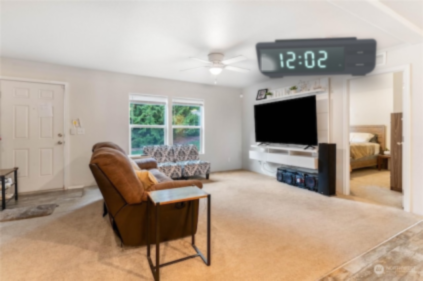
12h02
